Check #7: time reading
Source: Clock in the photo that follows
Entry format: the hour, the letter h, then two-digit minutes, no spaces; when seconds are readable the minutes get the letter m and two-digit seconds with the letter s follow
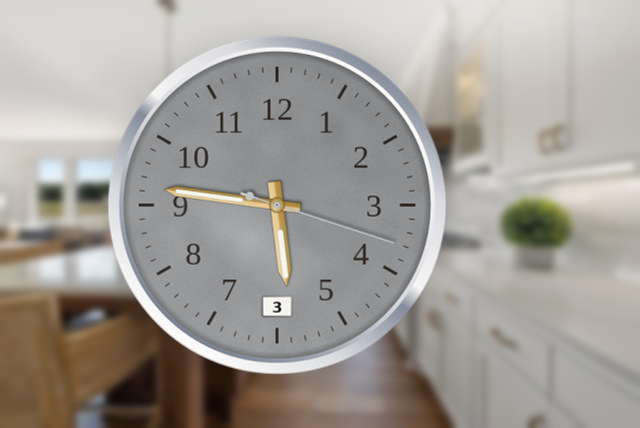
5h46m18s
